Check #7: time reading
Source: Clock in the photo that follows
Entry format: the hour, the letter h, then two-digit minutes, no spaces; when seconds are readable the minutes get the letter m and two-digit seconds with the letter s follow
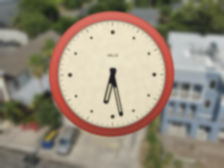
6h28
